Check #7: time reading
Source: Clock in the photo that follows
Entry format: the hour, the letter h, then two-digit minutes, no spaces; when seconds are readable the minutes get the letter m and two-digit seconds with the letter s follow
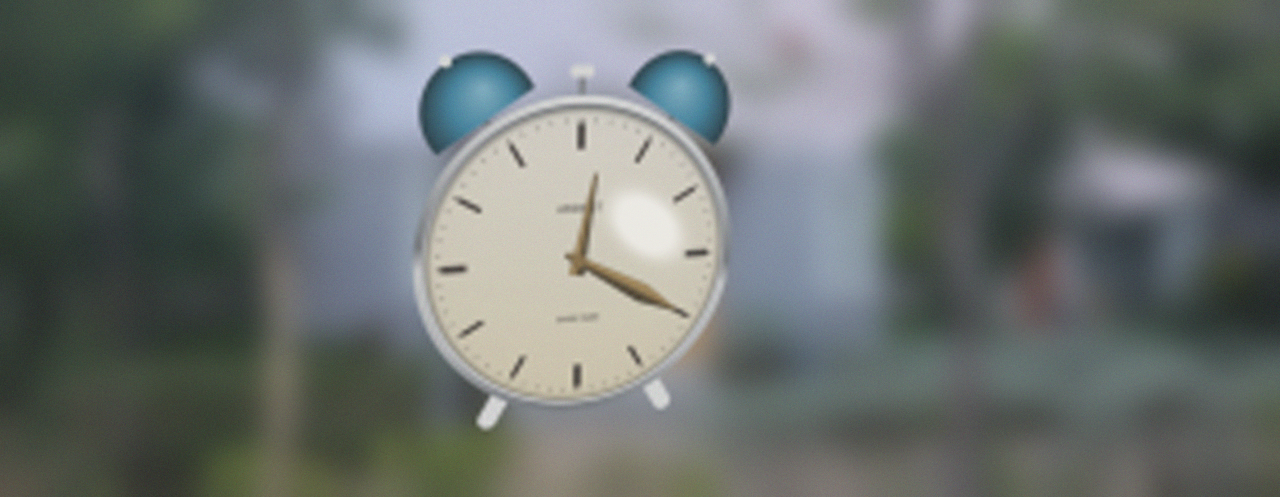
12h20
